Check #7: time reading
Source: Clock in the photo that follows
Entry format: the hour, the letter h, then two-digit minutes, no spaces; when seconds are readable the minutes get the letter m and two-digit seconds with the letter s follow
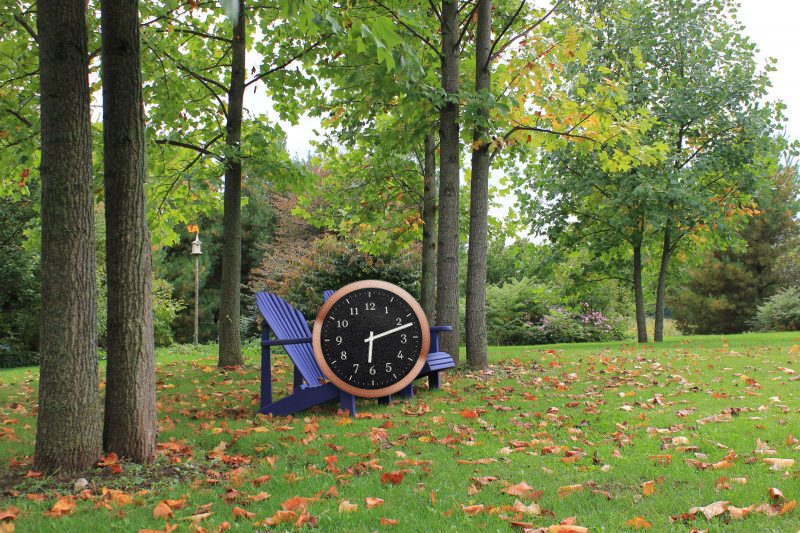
6h12
